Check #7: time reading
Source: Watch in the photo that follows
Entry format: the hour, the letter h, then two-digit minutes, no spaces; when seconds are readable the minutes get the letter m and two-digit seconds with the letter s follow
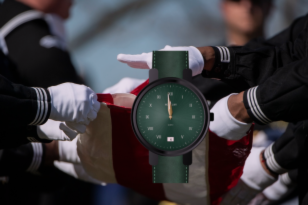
11h59
